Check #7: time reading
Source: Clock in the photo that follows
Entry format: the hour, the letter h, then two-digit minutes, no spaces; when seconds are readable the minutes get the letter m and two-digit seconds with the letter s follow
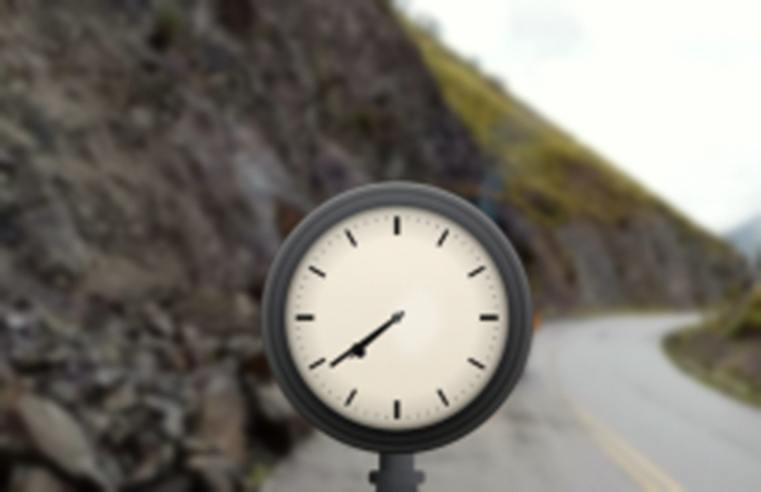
7h39
